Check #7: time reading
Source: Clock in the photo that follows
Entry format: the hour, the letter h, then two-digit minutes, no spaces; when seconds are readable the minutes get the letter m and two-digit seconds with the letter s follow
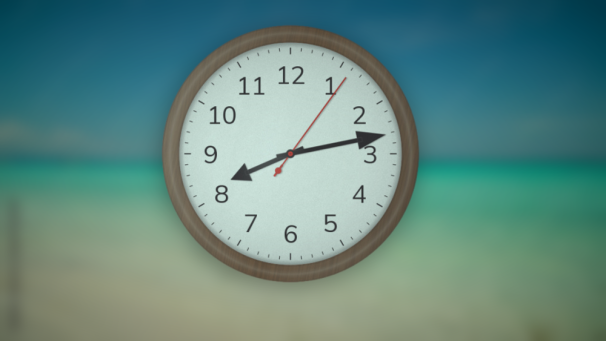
8h13m06s
